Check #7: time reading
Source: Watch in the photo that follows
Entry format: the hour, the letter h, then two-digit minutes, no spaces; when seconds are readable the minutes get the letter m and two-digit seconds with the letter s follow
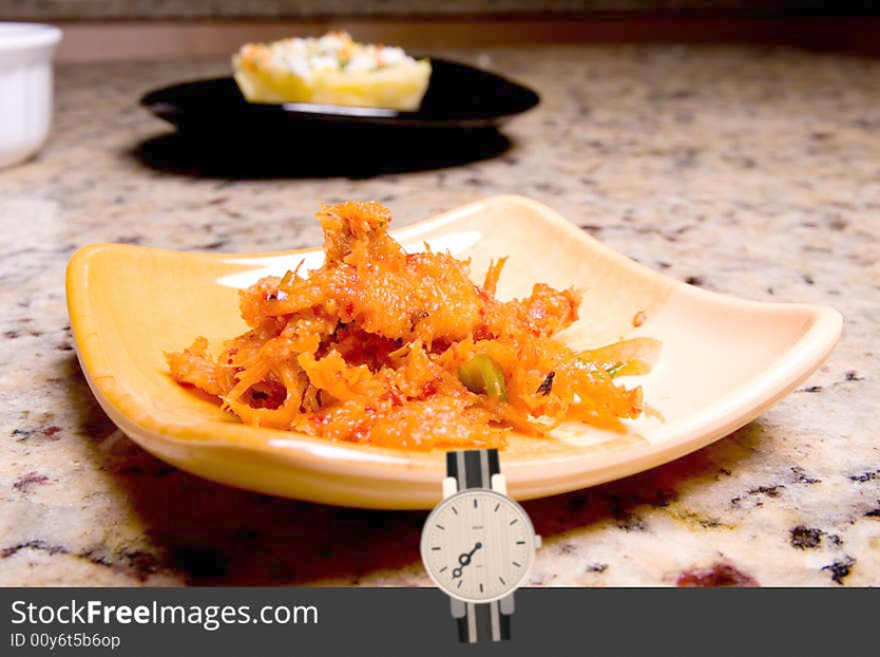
7h37
